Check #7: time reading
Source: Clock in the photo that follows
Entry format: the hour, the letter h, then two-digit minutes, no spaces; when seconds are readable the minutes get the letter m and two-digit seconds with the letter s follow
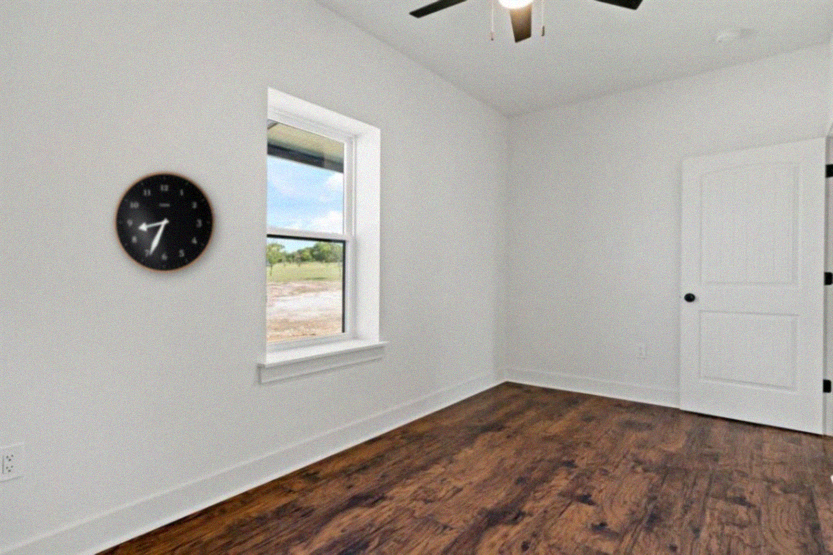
8h34
